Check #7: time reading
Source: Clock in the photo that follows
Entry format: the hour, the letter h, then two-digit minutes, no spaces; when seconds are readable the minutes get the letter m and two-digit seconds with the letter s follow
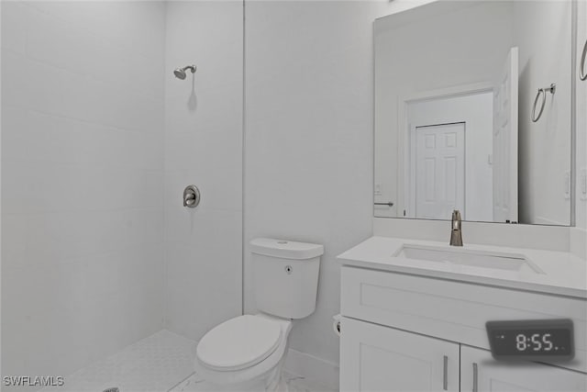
8h55
